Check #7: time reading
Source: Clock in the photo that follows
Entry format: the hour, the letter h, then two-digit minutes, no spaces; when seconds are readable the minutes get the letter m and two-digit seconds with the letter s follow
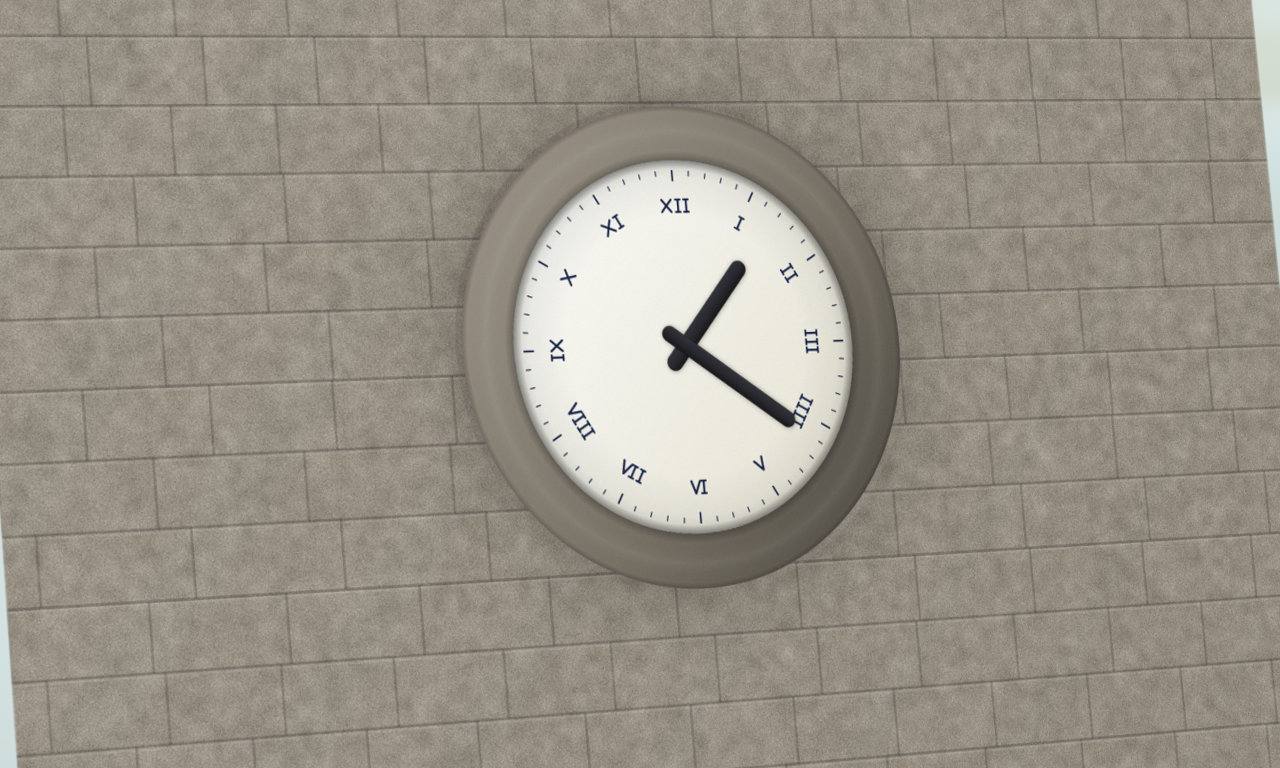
1h21
